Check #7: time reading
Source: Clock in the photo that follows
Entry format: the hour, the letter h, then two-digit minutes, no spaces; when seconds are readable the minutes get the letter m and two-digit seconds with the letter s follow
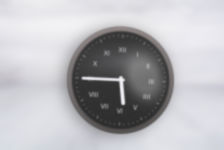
5h45
